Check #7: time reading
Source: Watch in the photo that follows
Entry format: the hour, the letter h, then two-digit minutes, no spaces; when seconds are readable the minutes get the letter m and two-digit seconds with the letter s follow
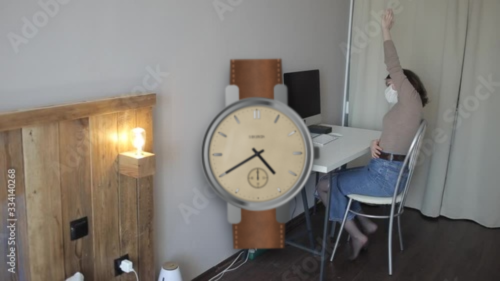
4h40
